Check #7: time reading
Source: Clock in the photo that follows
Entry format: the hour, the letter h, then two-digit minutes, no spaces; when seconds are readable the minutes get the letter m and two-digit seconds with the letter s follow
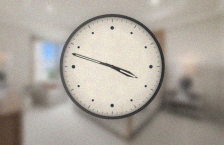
3h48
